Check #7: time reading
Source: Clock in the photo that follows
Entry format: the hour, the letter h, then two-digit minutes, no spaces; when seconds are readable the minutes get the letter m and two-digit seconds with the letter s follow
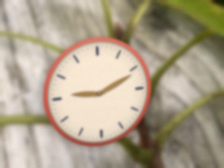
9h11
